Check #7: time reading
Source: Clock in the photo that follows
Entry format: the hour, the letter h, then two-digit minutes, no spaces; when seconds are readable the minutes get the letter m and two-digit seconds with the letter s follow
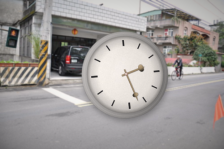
2h27
